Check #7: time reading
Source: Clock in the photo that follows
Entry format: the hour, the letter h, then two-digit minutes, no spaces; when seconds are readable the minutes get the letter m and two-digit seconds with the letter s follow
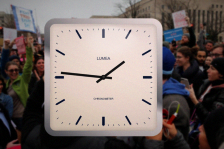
1h46
